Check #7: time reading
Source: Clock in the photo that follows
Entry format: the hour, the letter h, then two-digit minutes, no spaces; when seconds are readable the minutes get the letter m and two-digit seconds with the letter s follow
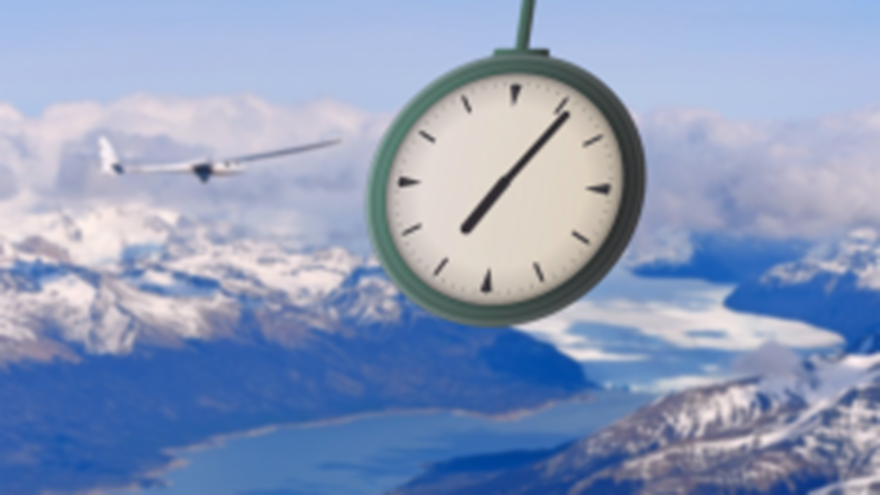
7h06
